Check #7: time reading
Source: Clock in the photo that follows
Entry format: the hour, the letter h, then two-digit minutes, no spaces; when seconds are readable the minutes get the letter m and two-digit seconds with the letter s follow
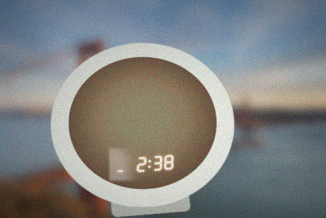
2h38
